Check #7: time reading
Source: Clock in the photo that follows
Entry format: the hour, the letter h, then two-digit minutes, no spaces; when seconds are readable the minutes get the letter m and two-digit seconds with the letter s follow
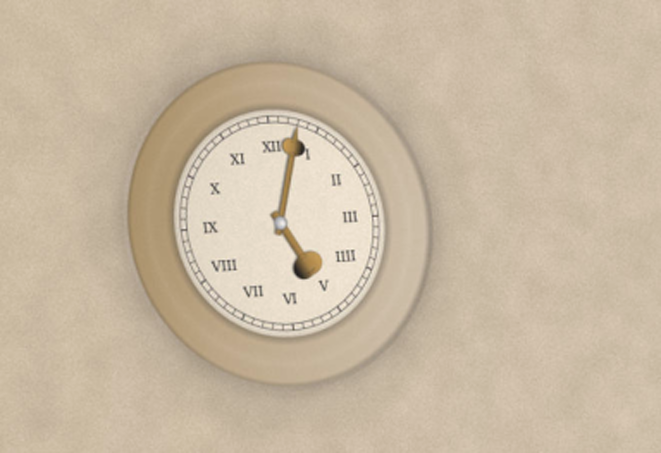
5h03
